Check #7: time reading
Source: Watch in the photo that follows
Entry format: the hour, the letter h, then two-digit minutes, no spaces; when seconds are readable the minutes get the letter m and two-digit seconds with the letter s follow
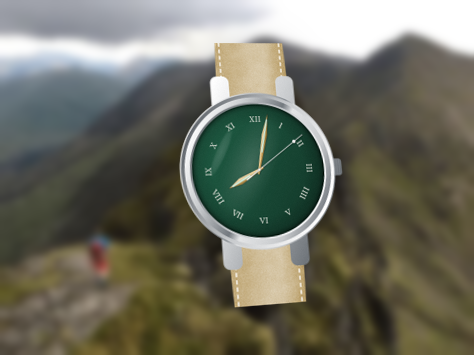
8h02m09s
